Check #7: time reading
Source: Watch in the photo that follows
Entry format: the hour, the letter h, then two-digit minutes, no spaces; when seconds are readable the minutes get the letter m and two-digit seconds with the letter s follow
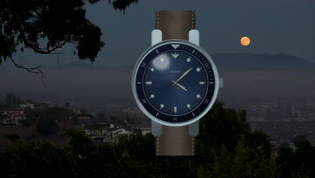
4h08
